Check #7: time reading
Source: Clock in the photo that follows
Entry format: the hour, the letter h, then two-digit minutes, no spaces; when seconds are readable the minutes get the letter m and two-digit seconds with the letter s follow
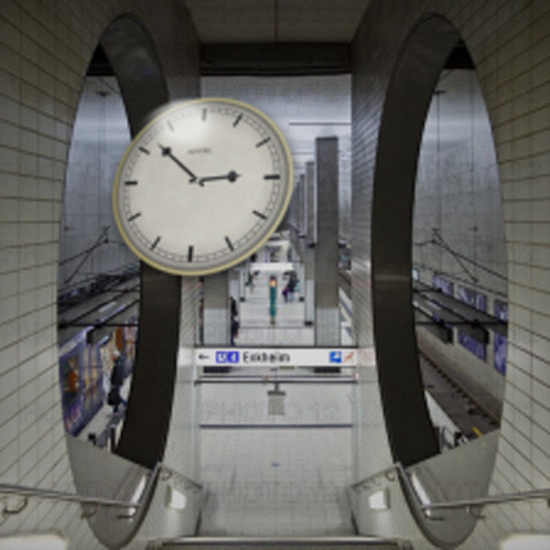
2h52
